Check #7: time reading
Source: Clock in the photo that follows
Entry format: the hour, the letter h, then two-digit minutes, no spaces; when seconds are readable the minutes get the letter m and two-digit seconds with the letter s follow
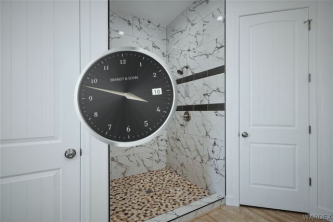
3h48
